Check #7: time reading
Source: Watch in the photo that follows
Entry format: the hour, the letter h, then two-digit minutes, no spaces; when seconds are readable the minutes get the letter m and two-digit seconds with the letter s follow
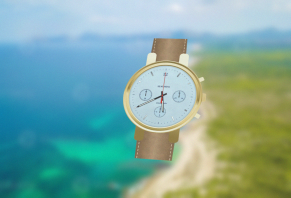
5h40
